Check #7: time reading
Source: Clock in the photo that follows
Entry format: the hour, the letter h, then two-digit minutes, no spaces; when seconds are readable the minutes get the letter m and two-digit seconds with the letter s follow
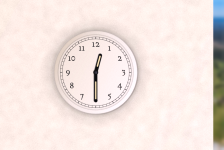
12h30
